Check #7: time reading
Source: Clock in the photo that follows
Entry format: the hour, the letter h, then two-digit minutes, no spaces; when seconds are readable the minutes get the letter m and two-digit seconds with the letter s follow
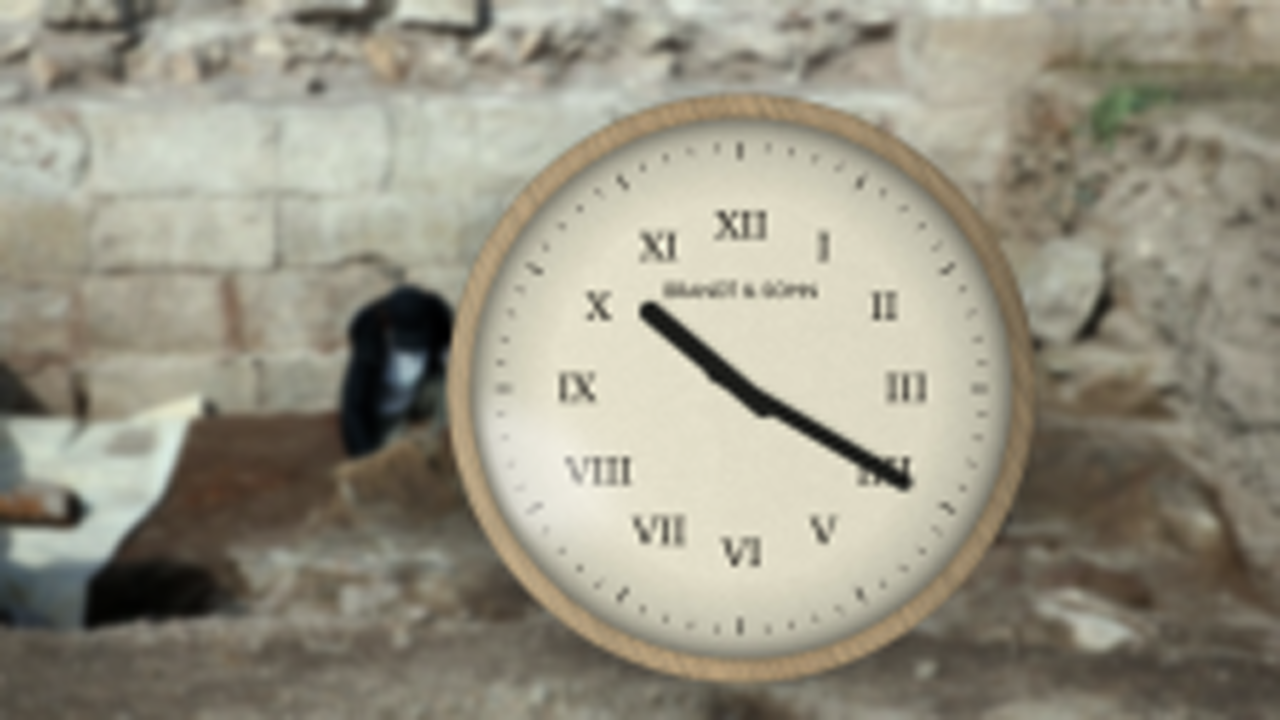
10h20
